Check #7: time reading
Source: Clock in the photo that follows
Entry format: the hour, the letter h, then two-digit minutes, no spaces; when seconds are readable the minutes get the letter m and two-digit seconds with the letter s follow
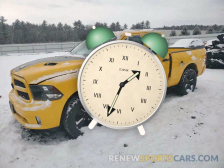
1h33
